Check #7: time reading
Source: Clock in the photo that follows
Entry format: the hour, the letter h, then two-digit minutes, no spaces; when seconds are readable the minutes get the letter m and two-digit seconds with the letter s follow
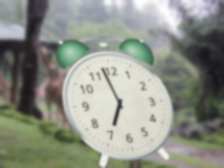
6h58
